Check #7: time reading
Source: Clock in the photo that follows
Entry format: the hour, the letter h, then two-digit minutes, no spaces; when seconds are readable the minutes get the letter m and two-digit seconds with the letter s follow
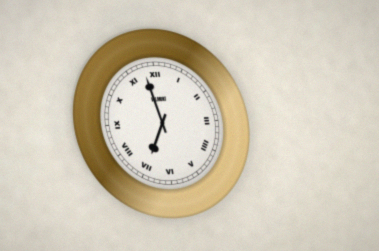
6h58
